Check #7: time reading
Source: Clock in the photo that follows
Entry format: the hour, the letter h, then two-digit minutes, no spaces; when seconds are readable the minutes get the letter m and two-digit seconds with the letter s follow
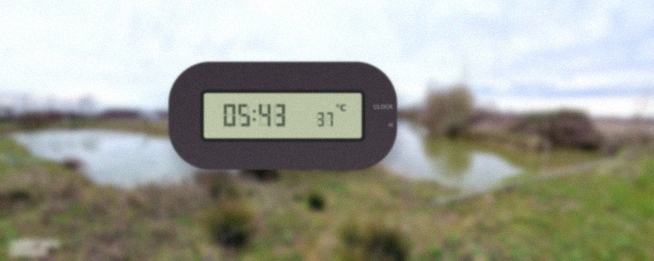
5h43
